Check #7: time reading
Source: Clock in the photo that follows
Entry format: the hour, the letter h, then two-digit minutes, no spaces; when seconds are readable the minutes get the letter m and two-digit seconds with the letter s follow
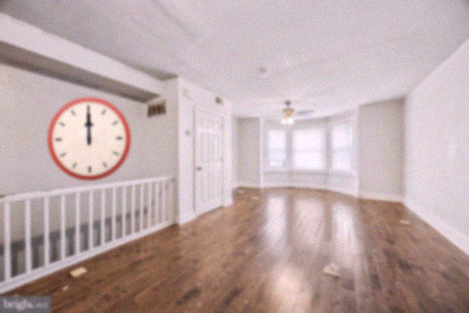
12h00
